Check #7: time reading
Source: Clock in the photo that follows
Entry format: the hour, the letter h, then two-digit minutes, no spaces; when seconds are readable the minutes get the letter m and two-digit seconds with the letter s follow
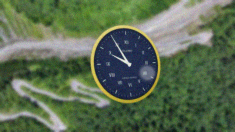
9h55
